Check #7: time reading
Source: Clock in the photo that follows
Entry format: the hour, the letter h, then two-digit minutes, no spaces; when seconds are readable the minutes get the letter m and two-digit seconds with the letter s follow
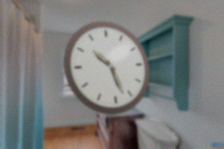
10h27
